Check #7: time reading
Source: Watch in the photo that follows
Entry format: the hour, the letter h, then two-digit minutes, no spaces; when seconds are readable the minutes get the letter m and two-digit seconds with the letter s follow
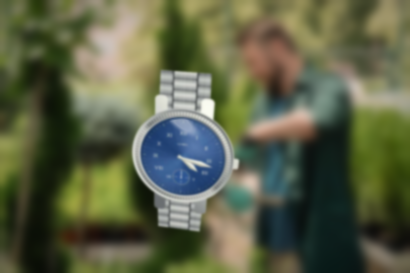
4h17
